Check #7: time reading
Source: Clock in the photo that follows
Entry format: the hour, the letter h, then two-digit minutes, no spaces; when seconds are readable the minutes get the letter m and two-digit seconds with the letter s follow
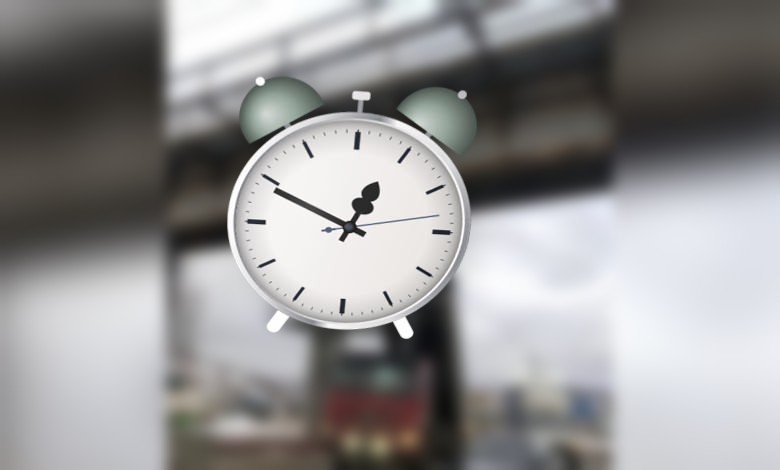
12h49m13s
